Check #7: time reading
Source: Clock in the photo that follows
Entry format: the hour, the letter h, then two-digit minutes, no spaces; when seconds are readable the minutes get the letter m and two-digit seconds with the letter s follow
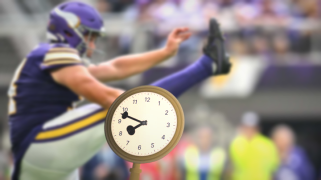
7h48
